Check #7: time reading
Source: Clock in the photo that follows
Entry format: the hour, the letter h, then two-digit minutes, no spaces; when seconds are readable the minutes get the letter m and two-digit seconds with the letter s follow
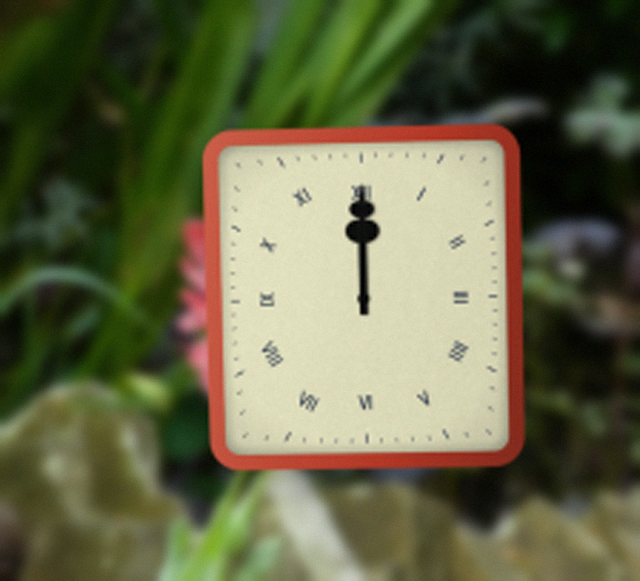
12h00
